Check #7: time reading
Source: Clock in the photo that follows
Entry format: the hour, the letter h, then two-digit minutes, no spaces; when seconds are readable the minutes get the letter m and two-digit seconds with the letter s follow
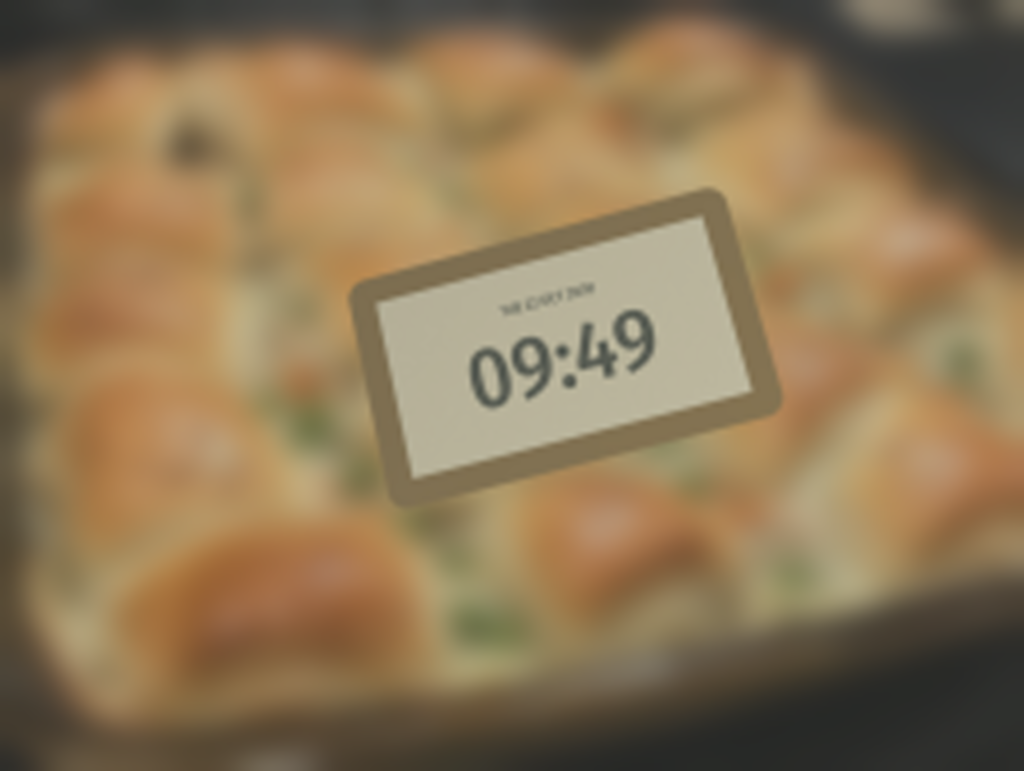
9h49
